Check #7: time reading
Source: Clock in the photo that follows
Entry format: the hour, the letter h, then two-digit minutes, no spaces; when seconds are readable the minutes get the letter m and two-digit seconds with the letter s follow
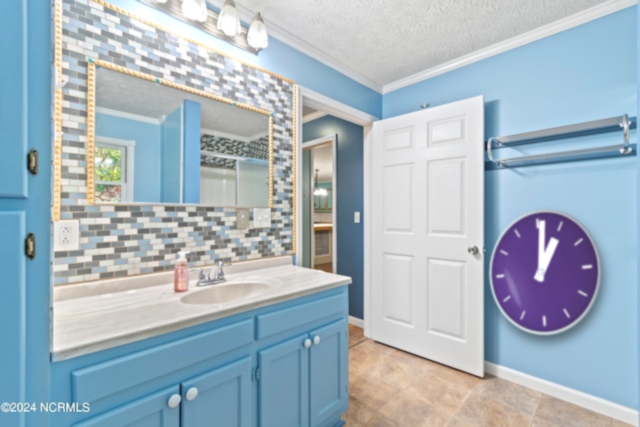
1h01
